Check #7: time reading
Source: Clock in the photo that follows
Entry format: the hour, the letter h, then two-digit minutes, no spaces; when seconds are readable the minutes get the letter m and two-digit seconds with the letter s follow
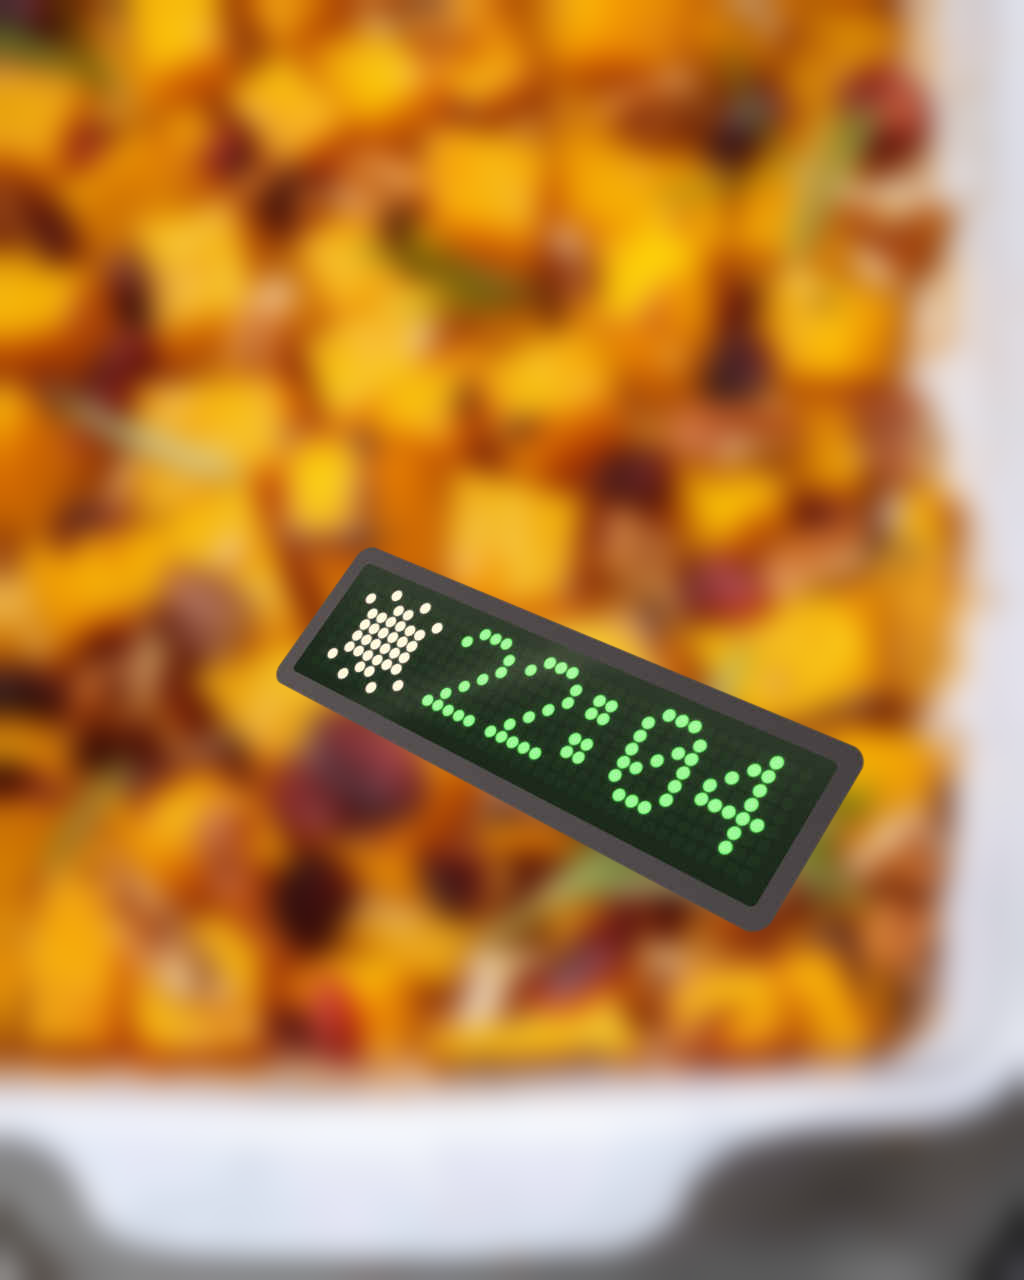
22h04
